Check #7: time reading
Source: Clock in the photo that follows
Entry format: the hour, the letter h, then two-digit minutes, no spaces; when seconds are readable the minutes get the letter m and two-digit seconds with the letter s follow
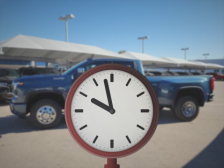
9h58
